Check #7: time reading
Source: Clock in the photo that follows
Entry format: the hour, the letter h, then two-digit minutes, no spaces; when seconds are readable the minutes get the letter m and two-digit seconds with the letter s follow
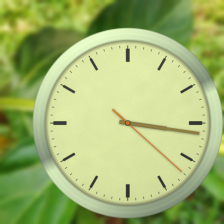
3h16m22s
